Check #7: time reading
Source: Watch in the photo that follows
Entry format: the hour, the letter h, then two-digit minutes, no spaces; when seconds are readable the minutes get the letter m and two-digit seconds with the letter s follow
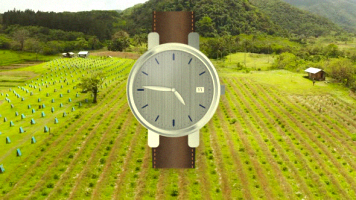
4h46
